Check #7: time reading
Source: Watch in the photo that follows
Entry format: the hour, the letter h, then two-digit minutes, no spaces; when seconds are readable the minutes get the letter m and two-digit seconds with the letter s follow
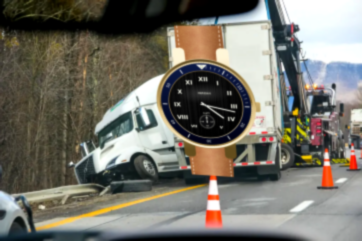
4h17
